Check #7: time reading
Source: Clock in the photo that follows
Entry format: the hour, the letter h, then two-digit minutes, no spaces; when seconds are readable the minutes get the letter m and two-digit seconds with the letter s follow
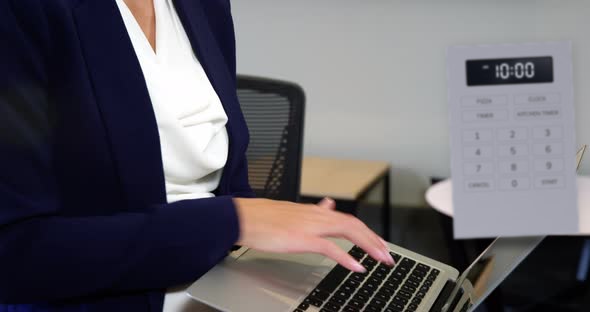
10h00
